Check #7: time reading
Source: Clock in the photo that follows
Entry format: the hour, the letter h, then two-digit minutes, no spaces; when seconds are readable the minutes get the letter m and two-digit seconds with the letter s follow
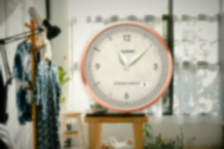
11h08
